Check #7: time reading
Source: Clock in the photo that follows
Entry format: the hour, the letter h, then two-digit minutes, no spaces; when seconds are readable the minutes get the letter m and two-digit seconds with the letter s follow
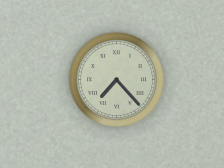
7h23
